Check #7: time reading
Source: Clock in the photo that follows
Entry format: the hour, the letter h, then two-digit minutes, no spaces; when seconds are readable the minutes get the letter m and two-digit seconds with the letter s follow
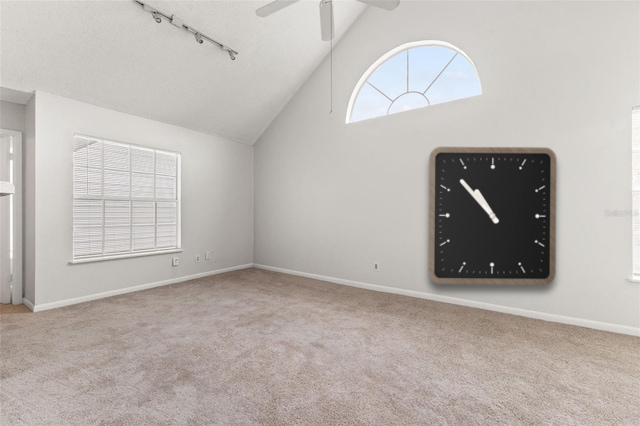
10h53
